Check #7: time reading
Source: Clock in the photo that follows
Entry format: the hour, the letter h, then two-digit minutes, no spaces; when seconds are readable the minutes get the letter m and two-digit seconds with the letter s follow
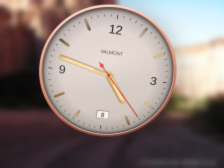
4h47m23s
